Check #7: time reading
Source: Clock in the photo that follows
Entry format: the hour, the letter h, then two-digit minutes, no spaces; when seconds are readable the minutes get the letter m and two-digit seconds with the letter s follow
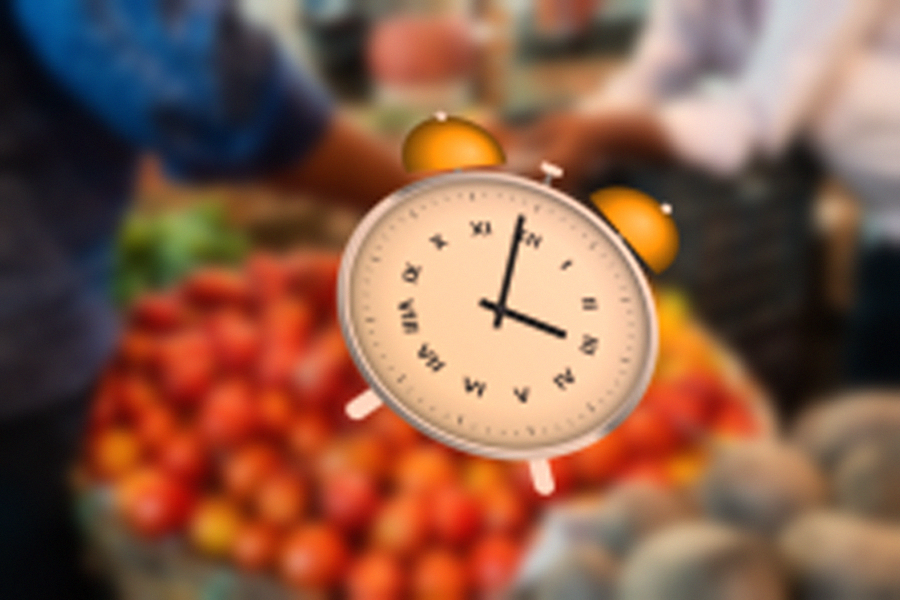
2h59
